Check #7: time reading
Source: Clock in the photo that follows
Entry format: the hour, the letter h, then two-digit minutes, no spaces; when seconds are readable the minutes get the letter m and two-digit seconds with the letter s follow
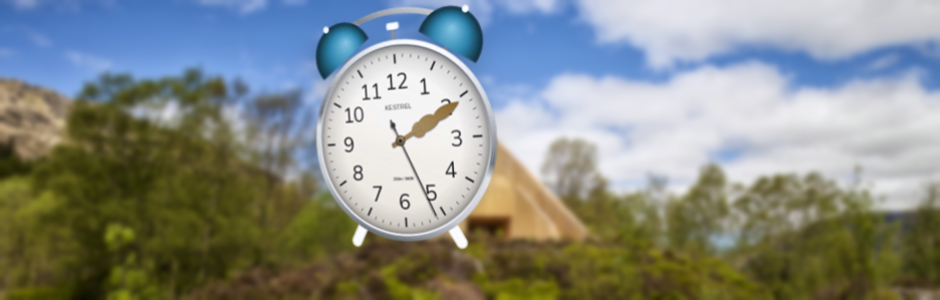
2h10m26s
